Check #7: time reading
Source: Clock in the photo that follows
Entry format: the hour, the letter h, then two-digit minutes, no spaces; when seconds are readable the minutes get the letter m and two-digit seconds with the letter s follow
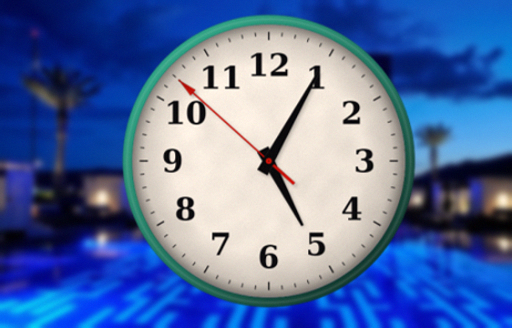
5h04m52s
